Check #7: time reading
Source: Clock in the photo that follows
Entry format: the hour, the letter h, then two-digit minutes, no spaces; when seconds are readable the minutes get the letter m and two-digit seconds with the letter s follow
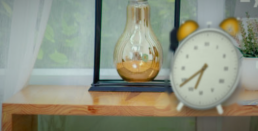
6h39
